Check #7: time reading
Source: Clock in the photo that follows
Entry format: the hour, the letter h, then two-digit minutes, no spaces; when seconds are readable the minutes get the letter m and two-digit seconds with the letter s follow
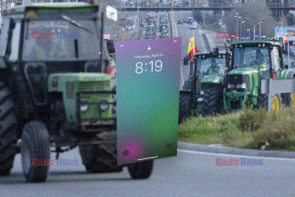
8h19
